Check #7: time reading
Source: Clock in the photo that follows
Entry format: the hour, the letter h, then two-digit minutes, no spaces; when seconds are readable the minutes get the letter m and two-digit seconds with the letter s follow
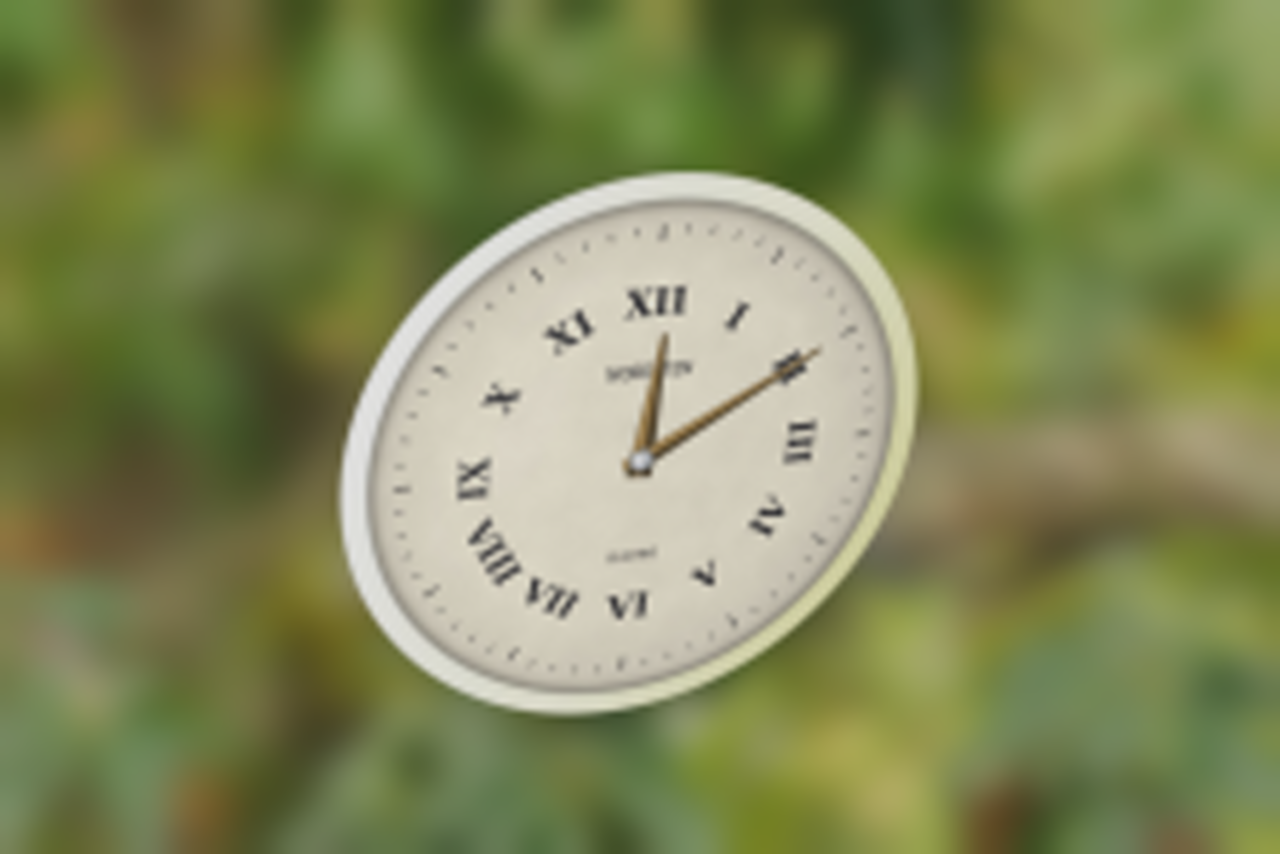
12h10
